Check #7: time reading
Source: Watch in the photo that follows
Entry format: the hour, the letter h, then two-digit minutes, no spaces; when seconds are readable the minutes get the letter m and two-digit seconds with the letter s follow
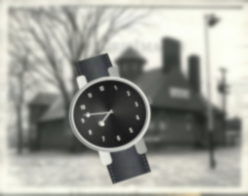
7h47
